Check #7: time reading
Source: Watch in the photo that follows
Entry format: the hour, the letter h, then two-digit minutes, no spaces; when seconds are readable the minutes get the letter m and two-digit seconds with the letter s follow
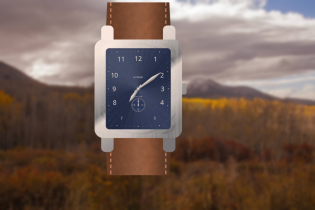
7h09
